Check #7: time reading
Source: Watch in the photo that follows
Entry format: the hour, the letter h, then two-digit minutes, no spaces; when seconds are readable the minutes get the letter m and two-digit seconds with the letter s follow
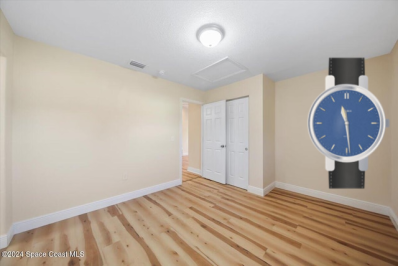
11h29
